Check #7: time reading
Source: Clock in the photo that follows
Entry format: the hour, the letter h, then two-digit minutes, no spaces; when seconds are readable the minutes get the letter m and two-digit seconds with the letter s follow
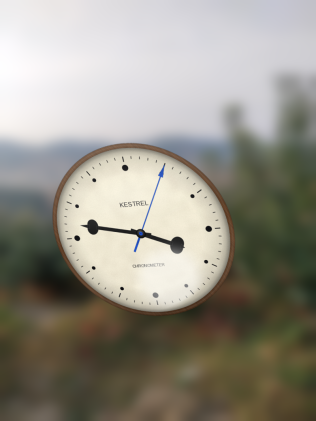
3h47m05s
